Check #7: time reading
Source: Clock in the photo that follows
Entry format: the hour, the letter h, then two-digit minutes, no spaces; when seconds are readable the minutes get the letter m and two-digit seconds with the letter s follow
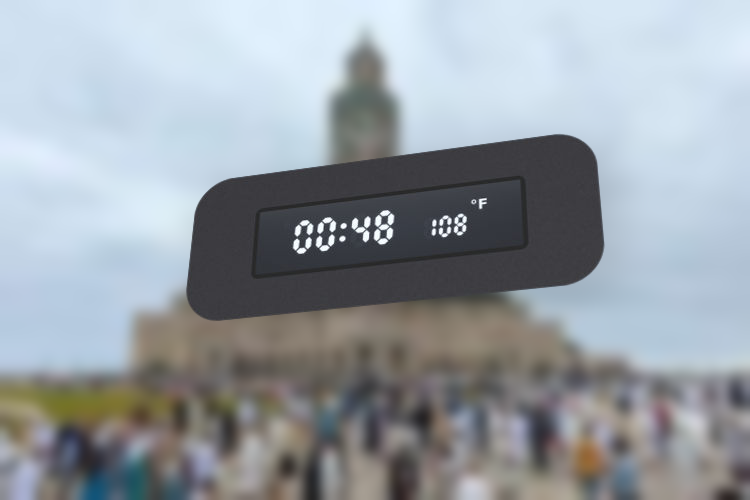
0h48
